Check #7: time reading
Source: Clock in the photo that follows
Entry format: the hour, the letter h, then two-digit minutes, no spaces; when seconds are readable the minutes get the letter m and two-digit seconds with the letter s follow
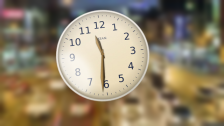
11h31
